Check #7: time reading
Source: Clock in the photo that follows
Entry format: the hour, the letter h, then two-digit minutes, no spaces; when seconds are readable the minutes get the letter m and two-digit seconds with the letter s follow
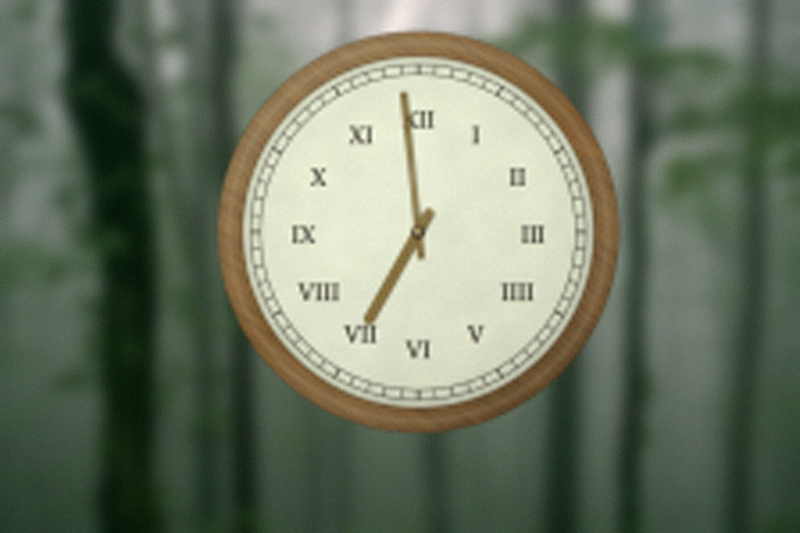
6h59
